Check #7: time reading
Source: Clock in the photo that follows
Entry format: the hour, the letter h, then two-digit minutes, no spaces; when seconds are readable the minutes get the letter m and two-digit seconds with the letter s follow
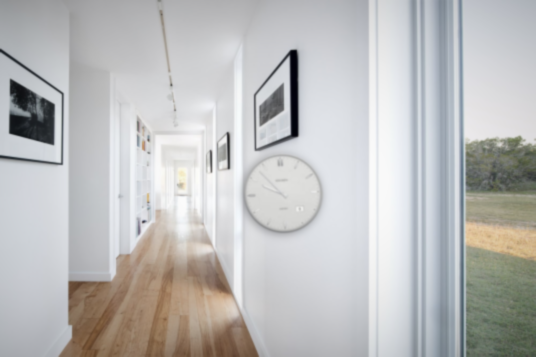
9h53
